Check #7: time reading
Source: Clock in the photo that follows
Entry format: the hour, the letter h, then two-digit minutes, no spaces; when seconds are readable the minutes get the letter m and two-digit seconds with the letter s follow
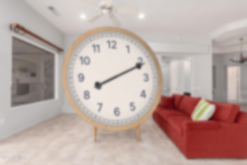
8h11
